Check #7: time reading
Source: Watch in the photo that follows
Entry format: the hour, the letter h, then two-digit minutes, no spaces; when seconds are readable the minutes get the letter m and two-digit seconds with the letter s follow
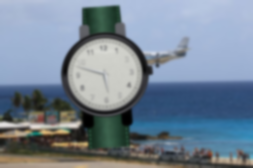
5h48
